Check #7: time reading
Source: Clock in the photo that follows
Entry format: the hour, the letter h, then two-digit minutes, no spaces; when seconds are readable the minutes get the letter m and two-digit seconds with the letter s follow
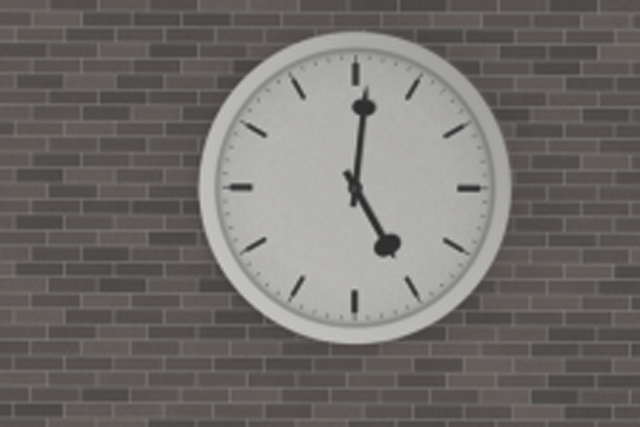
5h01
